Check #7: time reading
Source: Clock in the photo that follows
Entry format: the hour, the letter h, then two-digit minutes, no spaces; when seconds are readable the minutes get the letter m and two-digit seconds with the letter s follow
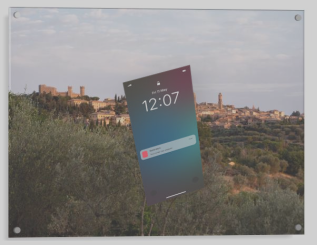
12h07
